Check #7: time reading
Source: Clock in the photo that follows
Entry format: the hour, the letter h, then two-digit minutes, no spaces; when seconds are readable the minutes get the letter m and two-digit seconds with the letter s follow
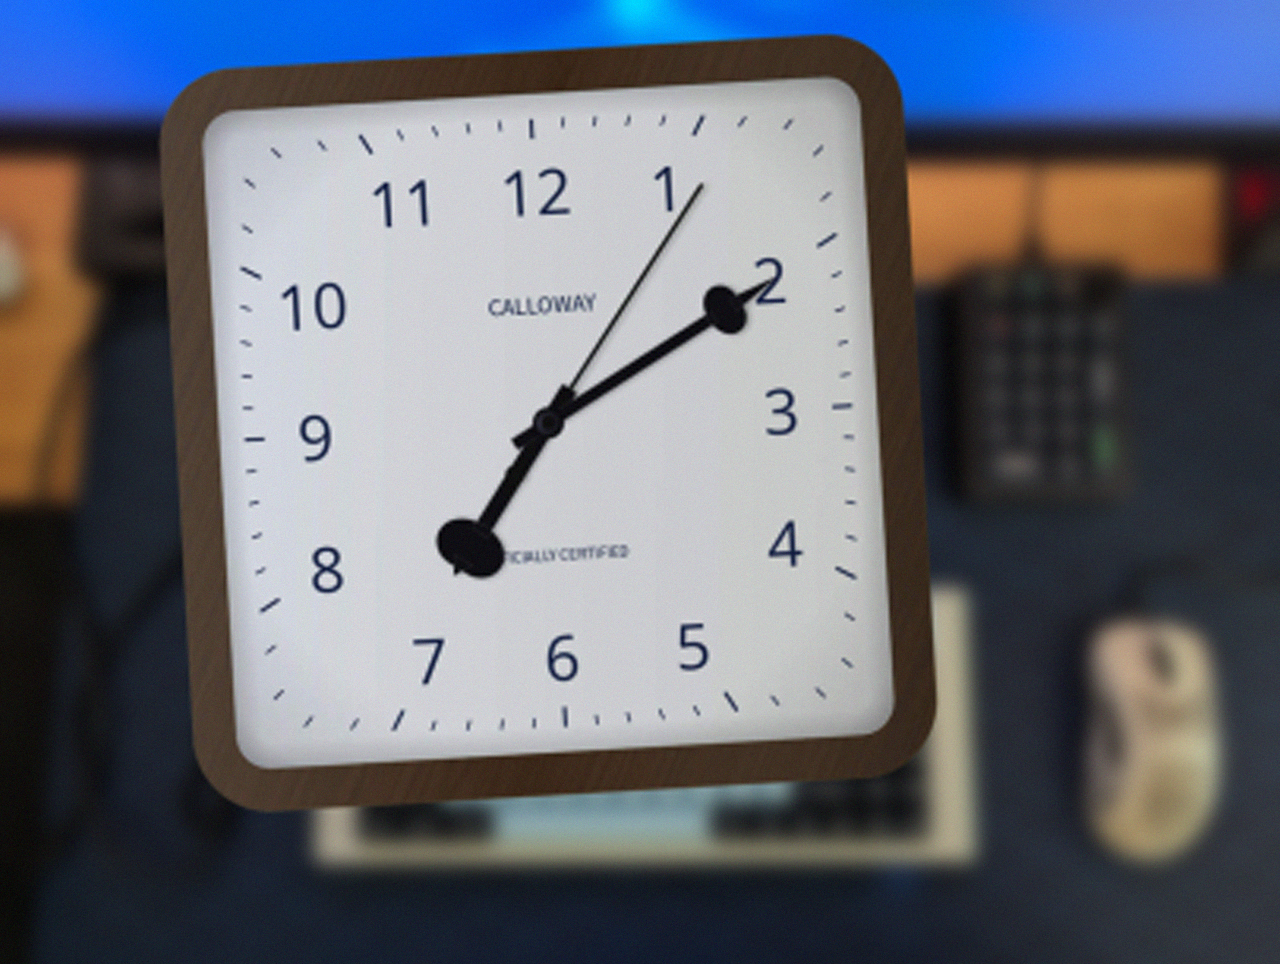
7h10m06s
